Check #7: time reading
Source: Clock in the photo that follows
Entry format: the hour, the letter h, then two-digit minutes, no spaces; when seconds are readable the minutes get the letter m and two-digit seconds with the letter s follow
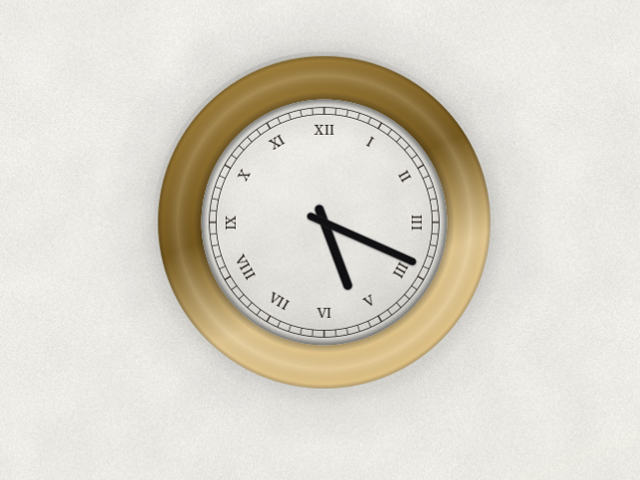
5h19
